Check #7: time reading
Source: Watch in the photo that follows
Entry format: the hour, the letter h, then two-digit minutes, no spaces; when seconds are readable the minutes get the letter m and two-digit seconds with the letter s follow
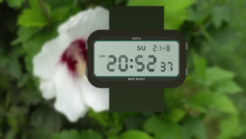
20h52m37s
